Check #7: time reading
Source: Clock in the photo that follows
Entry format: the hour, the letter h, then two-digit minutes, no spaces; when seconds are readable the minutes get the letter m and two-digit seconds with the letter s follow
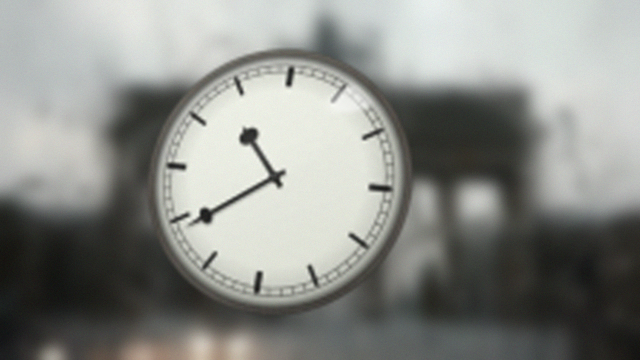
10h39
